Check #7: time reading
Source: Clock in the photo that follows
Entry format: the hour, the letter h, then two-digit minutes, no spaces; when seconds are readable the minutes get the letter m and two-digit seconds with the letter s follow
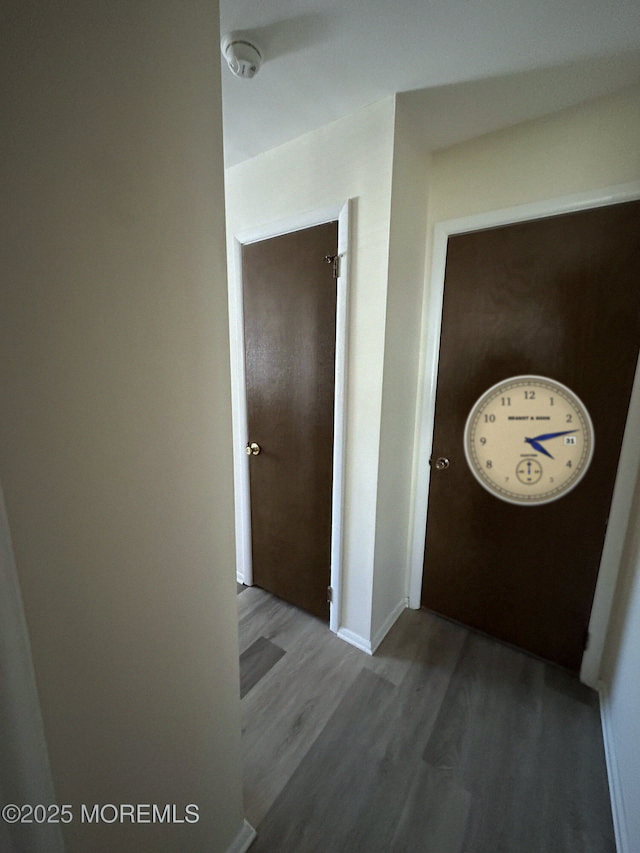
4h13
